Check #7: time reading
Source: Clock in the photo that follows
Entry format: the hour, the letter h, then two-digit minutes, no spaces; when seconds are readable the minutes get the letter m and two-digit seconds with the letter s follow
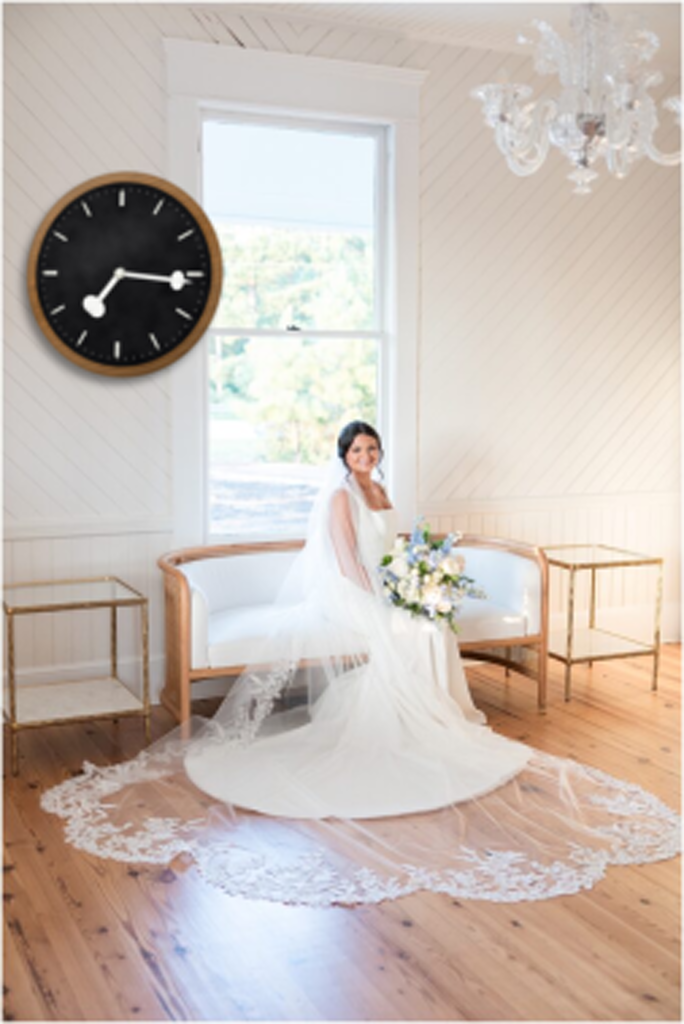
7h16
